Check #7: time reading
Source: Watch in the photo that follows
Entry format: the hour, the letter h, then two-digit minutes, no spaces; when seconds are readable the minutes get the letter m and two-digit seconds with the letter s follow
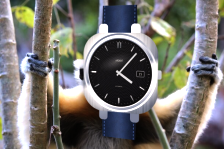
4h07
